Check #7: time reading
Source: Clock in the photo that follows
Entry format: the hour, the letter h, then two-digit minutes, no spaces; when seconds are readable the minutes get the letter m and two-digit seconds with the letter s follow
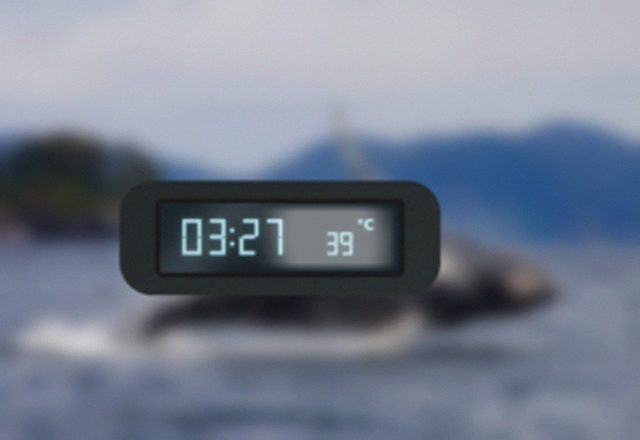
3h27
